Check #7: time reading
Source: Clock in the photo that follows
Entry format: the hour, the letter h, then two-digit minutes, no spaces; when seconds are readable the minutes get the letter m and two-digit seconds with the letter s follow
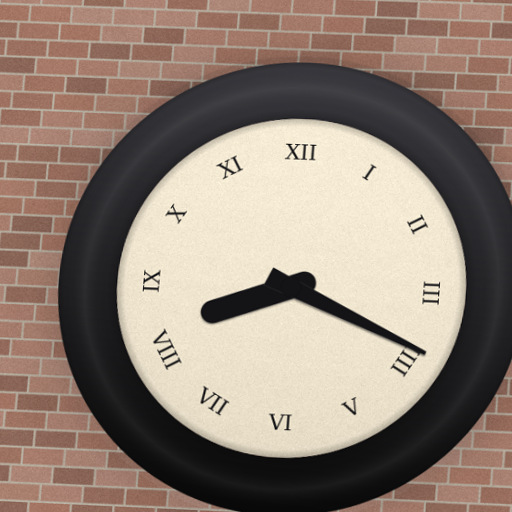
8h19
